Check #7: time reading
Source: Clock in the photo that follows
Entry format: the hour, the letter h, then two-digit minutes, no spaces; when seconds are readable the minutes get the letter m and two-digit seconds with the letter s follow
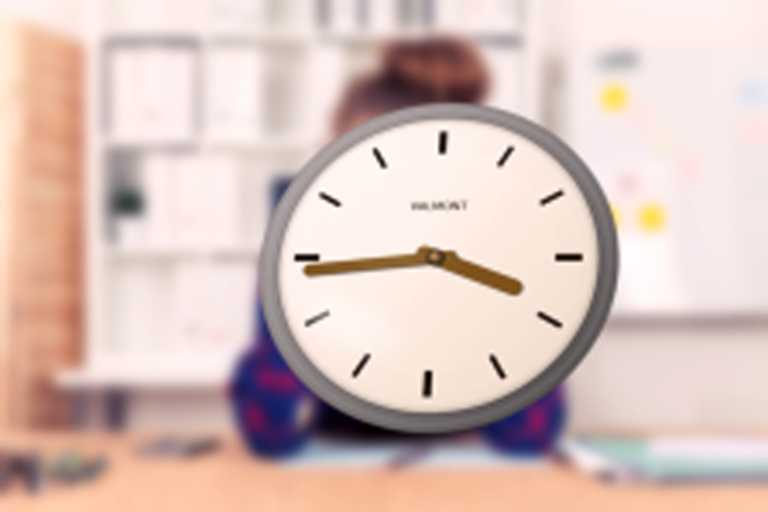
3h44
